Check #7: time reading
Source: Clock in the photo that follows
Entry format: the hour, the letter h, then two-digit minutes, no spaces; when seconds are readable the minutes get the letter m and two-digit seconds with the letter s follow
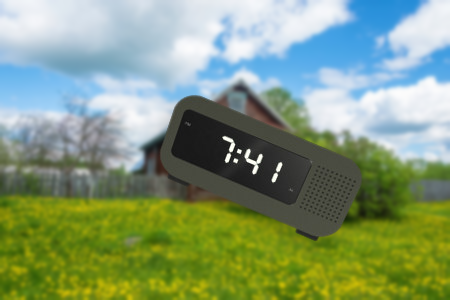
7h41
